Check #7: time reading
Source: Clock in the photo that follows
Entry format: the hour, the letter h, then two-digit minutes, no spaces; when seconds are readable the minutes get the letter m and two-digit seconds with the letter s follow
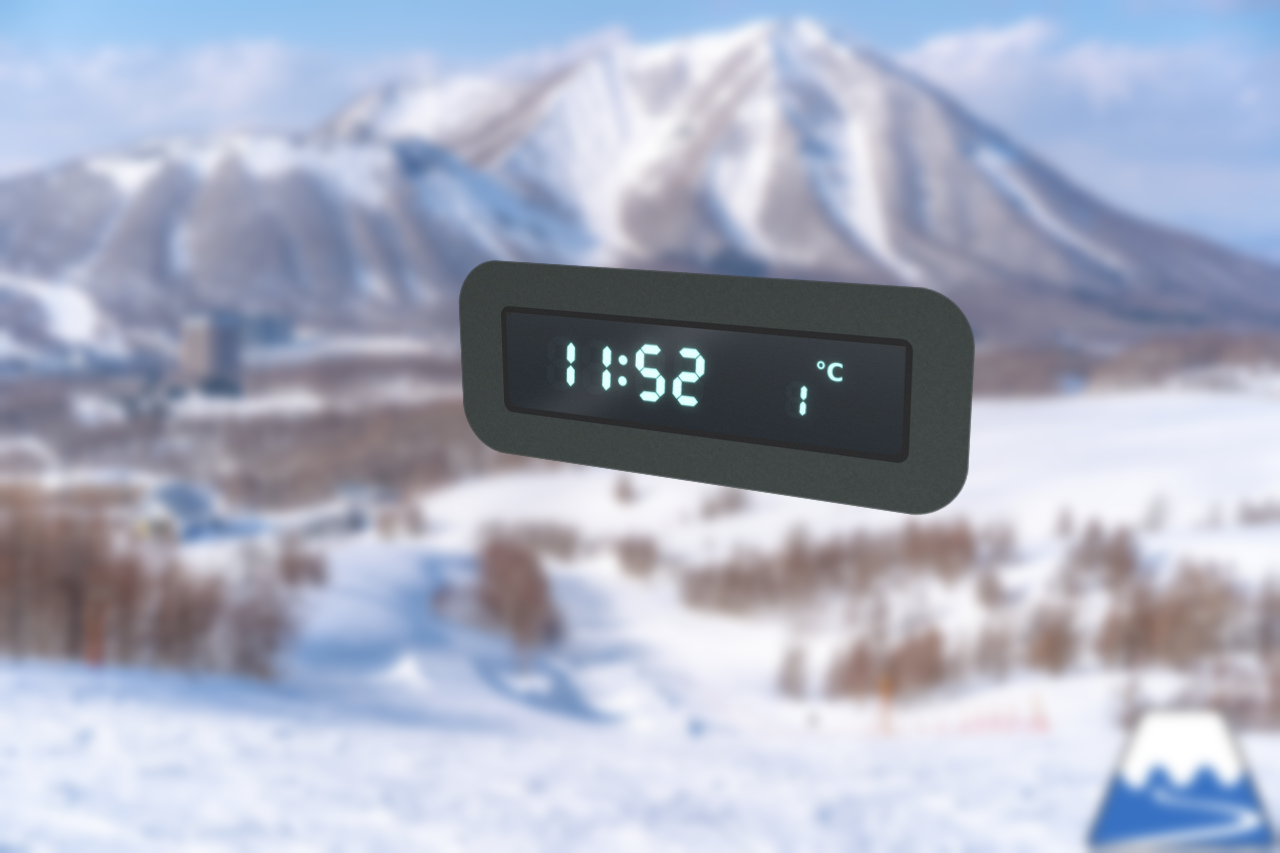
11h52
